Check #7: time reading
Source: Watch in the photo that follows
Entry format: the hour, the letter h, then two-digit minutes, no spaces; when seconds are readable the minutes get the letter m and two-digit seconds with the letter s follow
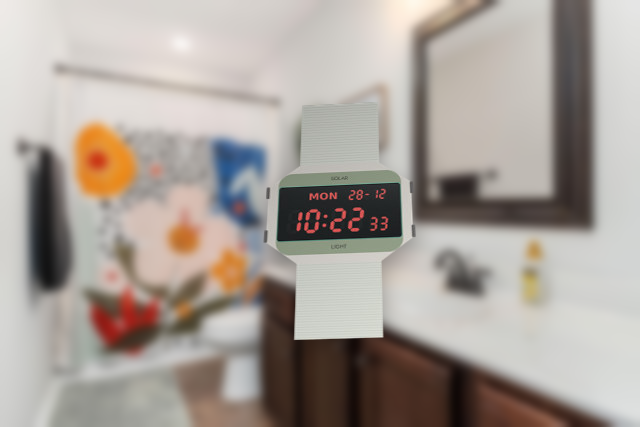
10h22m33s
